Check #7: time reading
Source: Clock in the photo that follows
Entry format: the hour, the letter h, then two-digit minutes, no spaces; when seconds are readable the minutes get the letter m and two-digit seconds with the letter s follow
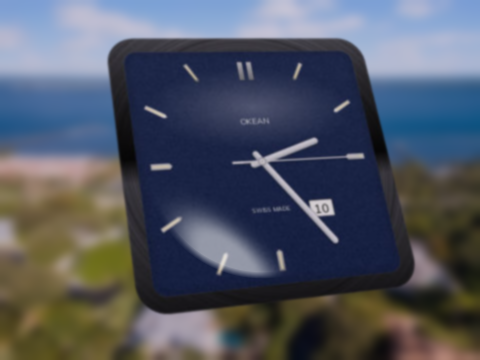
2h24m15s
